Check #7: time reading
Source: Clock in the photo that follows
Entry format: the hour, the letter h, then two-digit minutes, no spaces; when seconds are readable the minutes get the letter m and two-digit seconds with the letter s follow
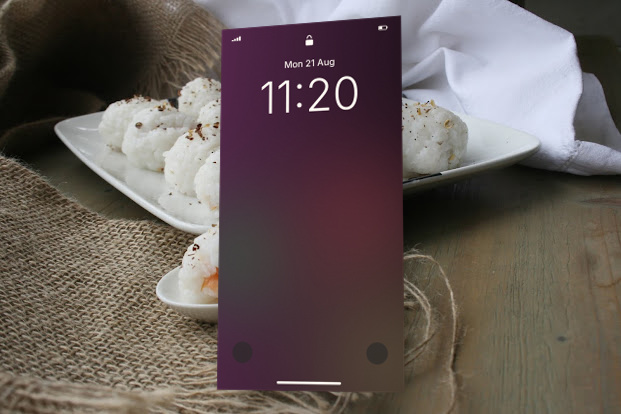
11h20
